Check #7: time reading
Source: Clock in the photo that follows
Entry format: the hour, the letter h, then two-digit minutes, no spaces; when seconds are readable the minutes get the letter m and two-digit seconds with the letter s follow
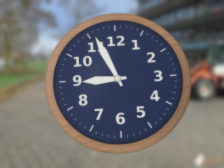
8h56
